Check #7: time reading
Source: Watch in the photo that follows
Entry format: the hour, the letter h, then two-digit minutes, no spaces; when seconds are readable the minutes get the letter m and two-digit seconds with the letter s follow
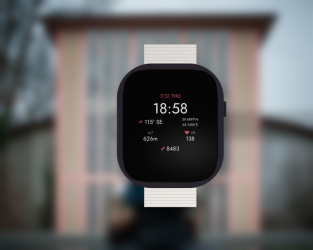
18h58
